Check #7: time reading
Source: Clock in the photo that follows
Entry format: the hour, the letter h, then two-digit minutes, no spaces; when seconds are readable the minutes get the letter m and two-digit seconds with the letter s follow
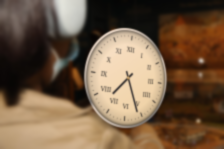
7h26
